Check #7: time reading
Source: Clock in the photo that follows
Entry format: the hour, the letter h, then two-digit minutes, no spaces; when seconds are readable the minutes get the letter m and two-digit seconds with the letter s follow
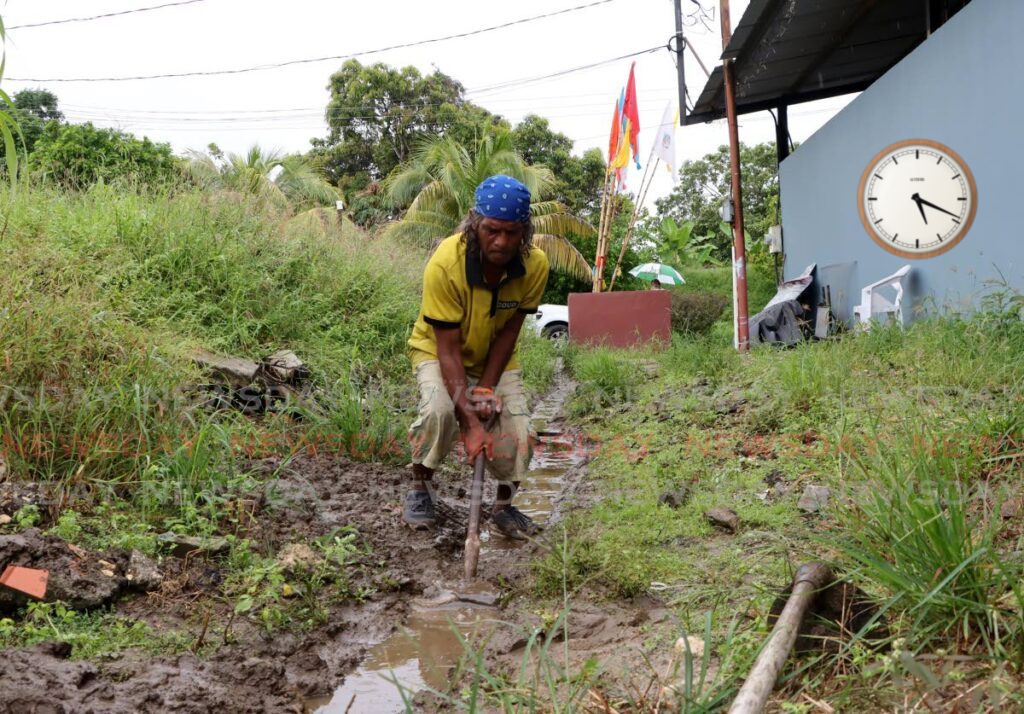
5h19
